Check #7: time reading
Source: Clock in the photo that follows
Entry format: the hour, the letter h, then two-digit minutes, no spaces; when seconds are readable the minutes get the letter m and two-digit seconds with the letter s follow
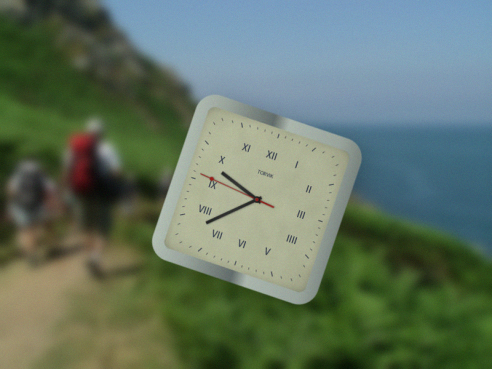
9h37m46s
